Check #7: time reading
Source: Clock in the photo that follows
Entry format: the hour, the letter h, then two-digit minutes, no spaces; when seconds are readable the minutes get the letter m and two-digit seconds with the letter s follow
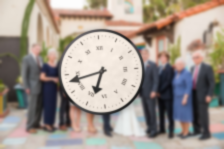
6h43
